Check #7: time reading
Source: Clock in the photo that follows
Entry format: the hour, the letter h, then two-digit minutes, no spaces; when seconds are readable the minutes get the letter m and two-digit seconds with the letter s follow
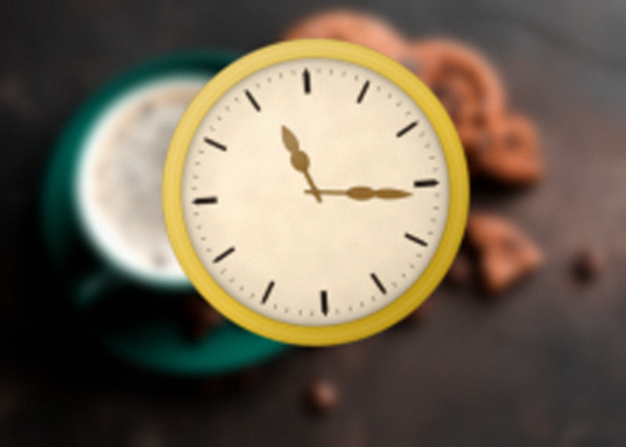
11h16
